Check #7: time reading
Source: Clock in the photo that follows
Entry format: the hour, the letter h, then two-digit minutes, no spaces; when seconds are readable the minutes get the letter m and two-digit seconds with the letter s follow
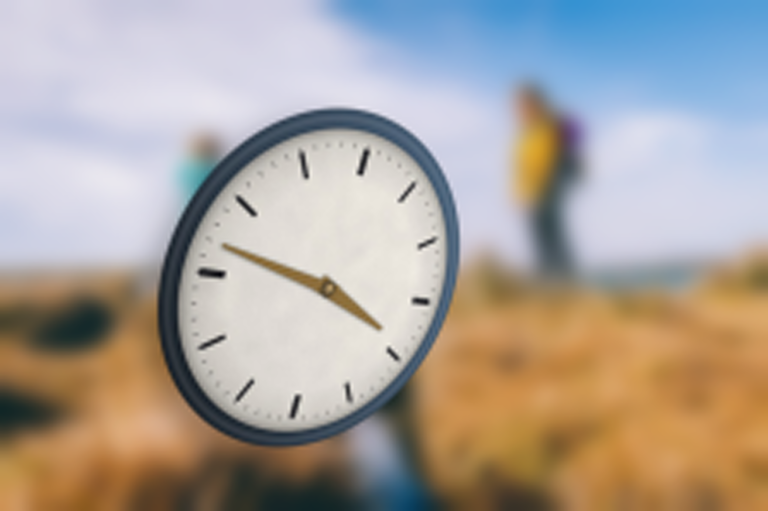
3h47
